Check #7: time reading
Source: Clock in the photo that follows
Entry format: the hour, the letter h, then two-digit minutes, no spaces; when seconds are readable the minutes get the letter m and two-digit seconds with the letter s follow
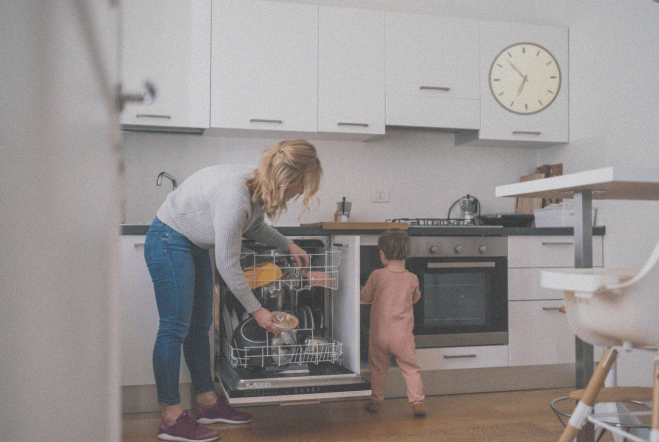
6h53
